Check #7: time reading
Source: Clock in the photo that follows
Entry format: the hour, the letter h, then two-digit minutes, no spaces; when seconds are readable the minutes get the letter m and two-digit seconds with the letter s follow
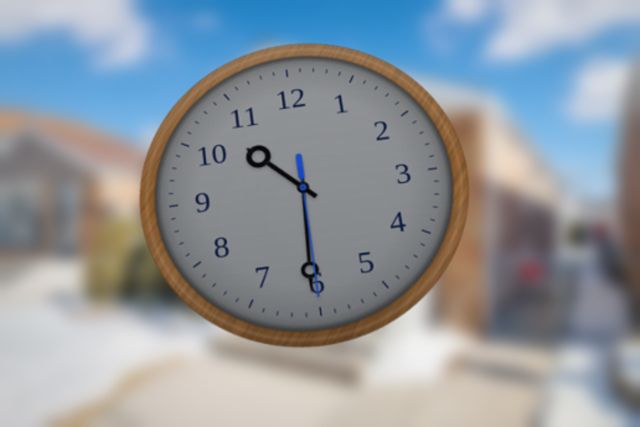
10h30m30s
